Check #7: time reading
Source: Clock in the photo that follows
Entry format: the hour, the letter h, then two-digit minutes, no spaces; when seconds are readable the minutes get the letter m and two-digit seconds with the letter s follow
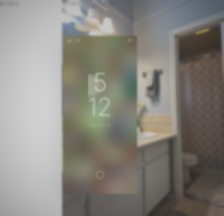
5h12
